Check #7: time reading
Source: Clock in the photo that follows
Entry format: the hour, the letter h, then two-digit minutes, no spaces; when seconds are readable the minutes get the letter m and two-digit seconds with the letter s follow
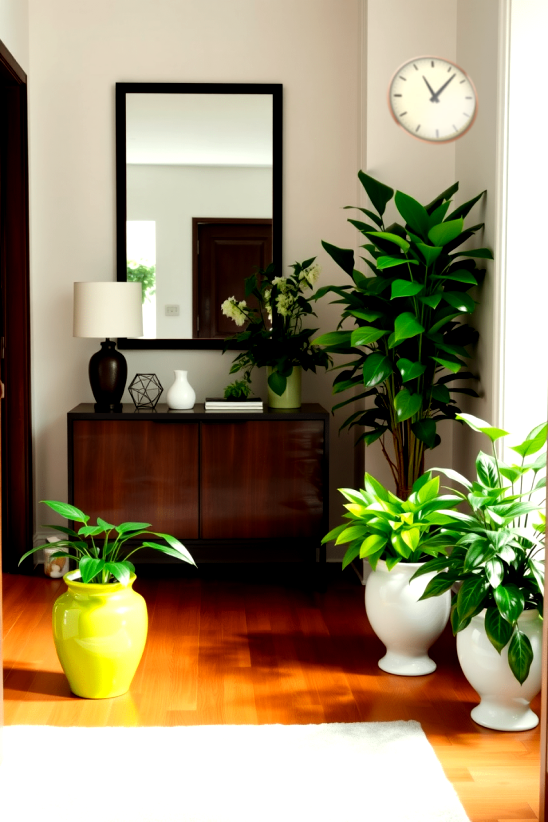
11h07
